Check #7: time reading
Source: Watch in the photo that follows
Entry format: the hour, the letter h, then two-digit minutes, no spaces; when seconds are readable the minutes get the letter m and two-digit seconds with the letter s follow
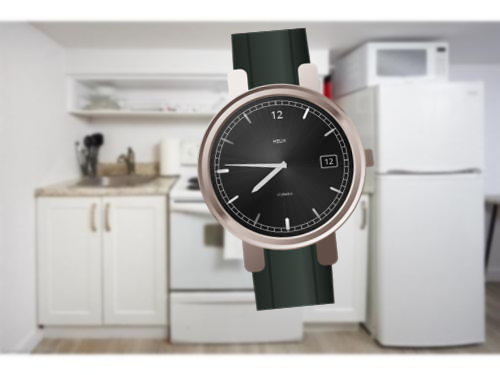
7h46
